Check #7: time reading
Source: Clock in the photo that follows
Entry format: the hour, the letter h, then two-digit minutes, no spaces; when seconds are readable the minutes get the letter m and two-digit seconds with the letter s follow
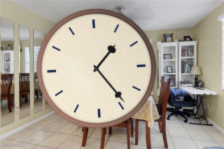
1h24
